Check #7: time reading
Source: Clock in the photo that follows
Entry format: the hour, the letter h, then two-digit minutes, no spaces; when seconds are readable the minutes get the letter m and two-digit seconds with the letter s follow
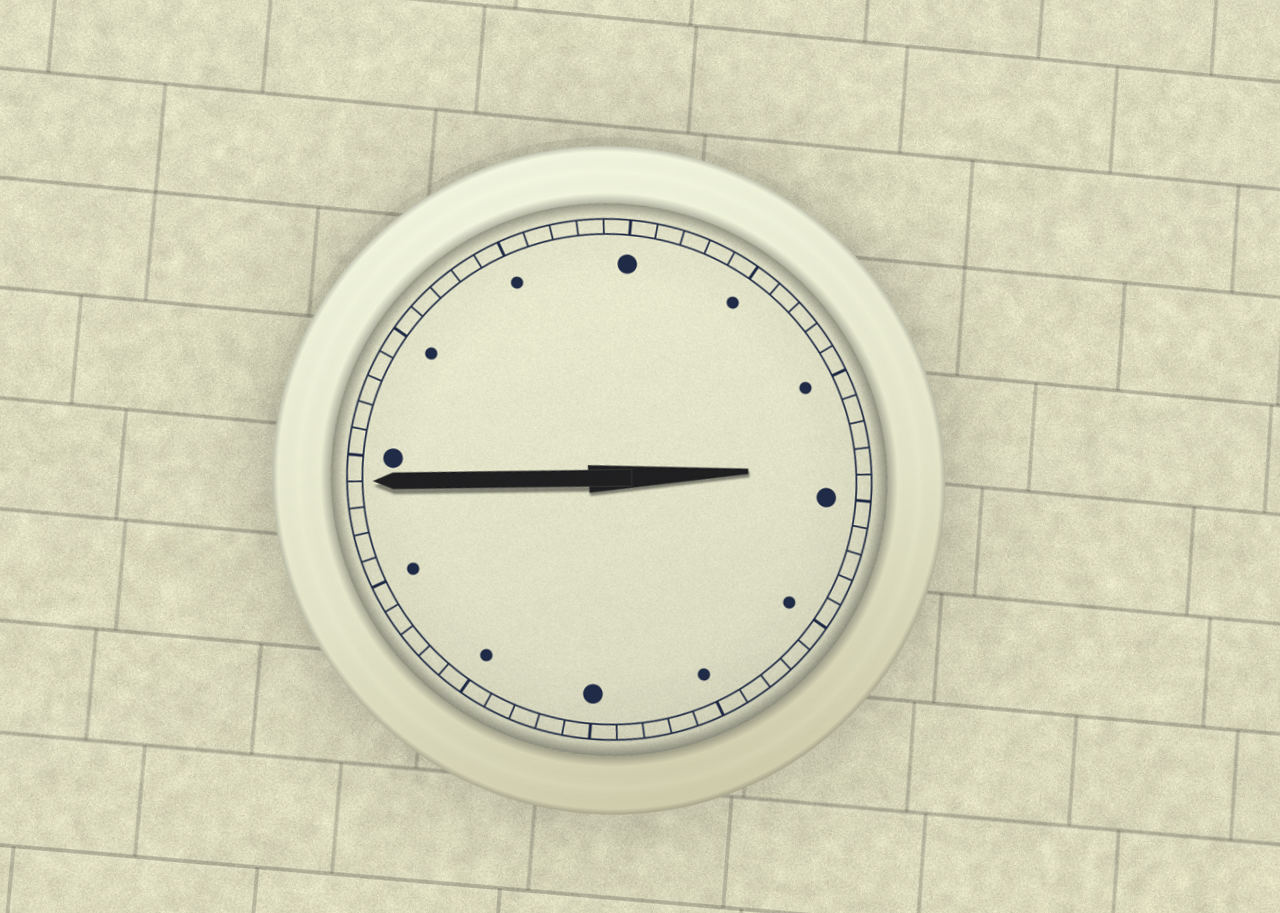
2h44
